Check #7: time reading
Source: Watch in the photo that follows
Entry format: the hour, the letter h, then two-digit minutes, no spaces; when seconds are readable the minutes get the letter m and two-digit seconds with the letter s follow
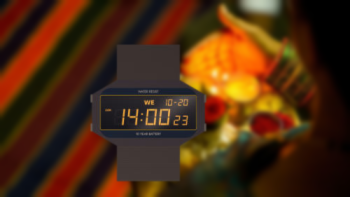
14h00m23s
